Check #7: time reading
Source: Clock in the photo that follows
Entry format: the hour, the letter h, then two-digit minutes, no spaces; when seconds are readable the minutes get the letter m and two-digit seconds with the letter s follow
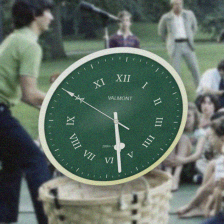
5h27m50s
